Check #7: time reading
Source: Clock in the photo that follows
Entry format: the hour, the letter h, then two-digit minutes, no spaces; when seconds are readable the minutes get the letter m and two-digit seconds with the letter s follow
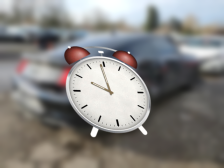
9h59
